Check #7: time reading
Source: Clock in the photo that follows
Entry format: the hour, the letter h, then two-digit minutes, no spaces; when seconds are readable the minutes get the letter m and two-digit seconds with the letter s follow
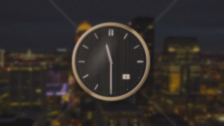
11h30
